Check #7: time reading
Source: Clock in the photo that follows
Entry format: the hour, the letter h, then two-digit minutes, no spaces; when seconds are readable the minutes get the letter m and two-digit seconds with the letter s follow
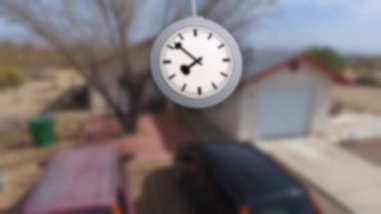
7h52
